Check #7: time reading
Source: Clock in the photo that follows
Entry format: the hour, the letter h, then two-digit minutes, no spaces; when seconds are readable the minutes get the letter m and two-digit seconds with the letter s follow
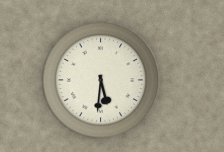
5h31
